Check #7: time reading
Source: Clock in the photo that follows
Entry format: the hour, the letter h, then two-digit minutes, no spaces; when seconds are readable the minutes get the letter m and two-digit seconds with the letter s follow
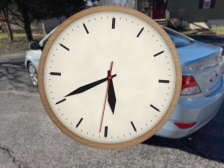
5h40m31s
